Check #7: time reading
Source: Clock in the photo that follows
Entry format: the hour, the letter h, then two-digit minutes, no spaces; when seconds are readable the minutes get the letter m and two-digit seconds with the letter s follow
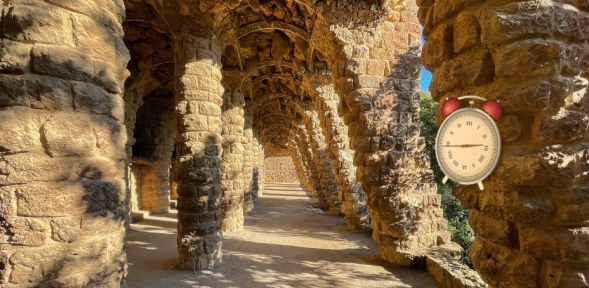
2h44
